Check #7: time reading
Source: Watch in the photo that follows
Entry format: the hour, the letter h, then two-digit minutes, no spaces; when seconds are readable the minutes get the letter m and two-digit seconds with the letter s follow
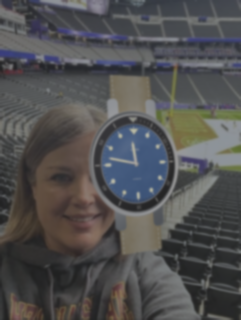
11h47
